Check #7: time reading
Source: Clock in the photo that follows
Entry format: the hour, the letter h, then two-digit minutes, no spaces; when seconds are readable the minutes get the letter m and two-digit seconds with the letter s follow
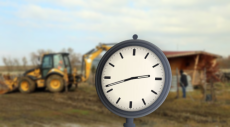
2h42
